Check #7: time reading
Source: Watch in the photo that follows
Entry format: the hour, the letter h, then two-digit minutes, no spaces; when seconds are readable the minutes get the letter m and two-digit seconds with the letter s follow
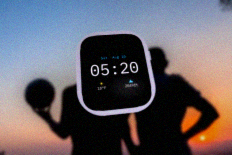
5h20
